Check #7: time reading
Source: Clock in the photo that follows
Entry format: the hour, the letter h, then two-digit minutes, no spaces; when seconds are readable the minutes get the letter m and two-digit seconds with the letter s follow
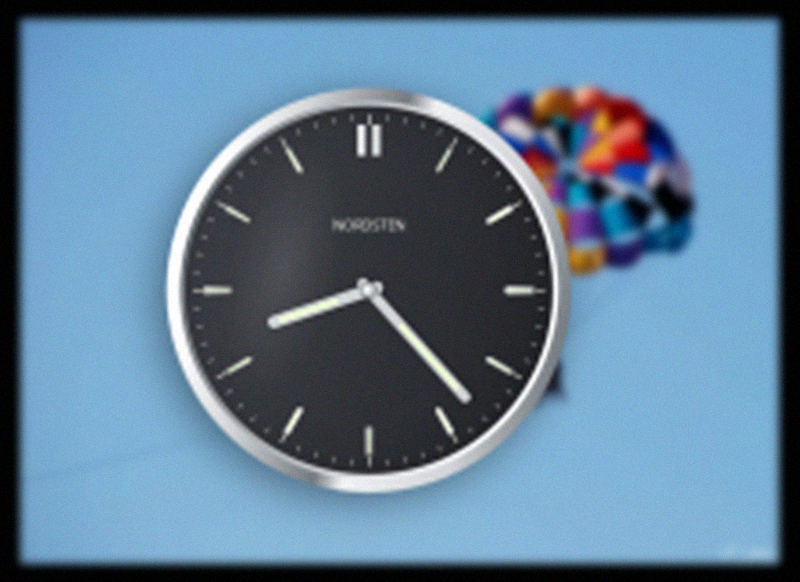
8h23
